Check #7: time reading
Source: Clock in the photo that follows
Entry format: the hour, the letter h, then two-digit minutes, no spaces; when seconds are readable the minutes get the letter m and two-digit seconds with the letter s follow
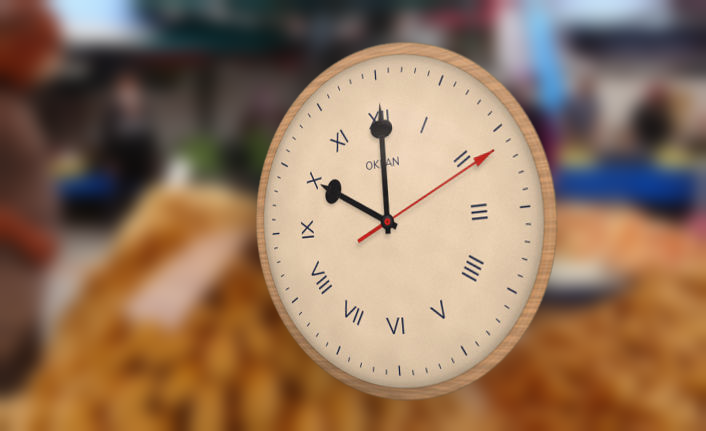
10h00m11s
